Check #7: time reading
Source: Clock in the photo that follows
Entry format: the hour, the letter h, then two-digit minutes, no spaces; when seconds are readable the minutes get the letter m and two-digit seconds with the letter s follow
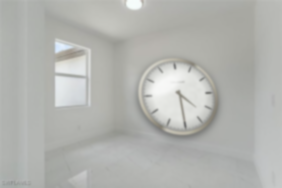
4h30
